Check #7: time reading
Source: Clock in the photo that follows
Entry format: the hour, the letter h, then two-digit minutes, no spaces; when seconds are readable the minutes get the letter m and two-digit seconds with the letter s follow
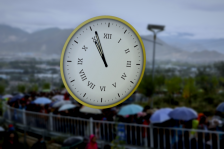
10h56
